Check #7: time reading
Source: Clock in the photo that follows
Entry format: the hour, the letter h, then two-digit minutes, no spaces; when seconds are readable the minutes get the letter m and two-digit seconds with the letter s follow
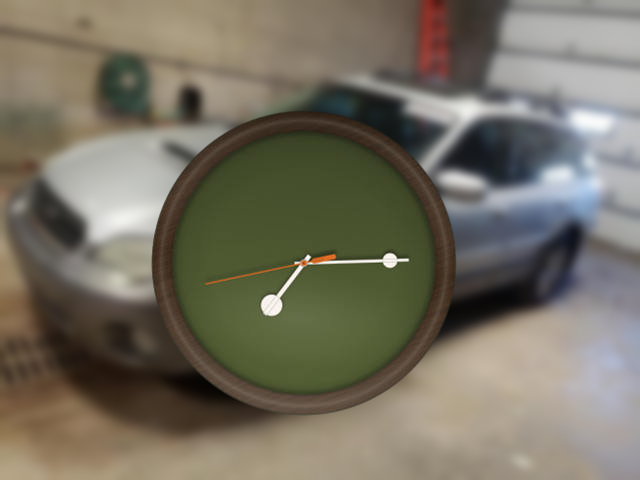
7h14m43s
